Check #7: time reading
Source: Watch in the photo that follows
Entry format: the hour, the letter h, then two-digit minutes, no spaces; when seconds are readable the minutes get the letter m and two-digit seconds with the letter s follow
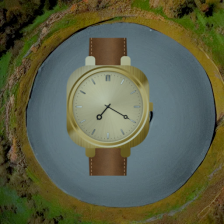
7h20
